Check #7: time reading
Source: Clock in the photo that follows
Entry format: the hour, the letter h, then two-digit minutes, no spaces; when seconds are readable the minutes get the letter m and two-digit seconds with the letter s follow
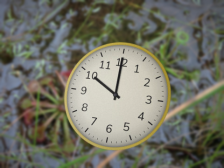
10h00
